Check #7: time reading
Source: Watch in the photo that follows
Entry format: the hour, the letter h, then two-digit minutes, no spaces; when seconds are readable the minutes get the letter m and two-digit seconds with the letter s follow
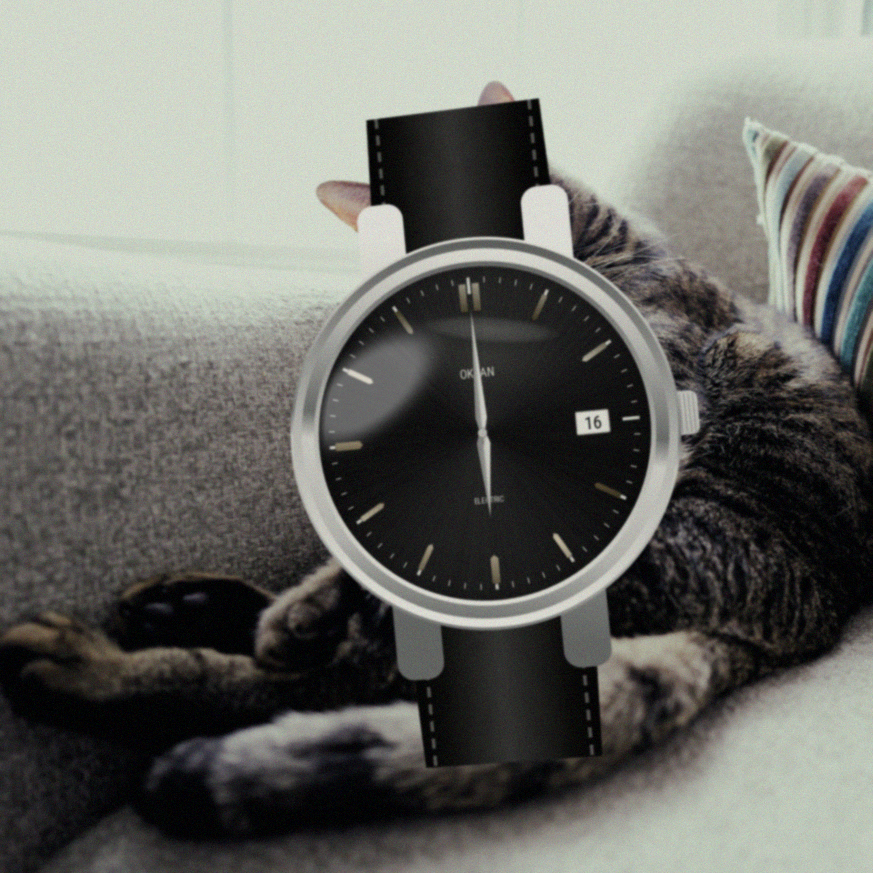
6h00
